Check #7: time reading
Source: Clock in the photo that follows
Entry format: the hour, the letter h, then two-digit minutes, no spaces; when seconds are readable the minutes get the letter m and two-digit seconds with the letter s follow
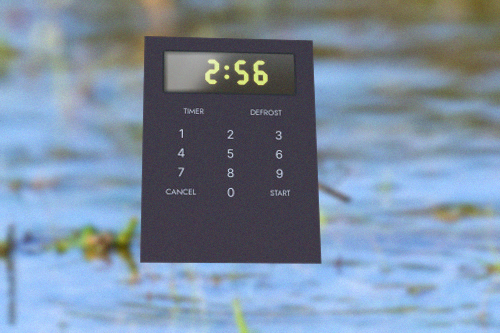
2h56
